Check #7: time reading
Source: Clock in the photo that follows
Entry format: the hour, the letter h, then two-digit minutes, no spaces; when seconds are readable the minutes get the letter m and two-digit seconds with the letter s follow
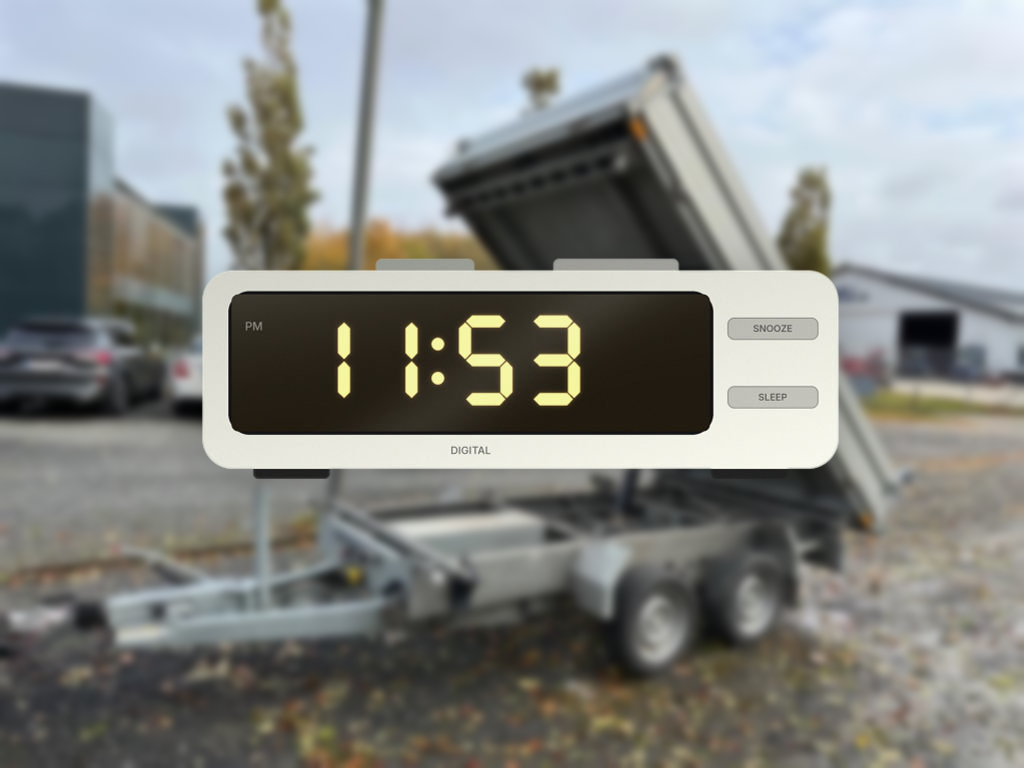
11h53
